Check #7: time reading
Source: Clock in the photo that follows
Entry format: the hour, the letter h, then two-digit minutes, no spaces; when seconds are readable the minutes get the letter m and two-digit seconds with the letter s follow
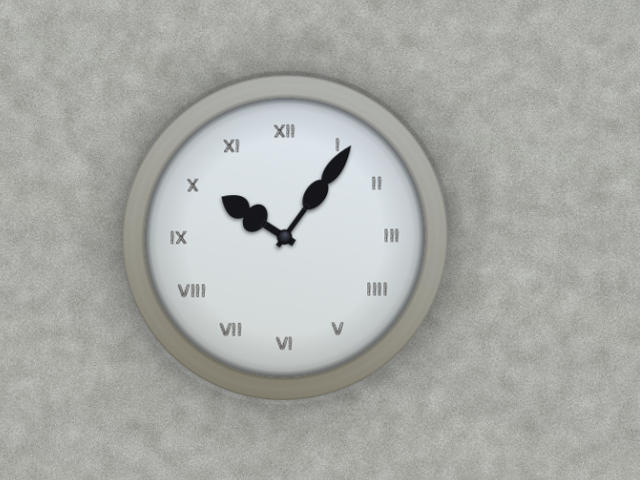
10h06
